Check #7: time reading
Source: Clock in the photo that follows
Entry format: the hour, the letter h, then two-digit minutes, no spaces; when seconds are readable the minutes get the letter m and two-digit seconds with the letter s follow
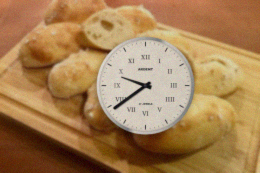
9h39
